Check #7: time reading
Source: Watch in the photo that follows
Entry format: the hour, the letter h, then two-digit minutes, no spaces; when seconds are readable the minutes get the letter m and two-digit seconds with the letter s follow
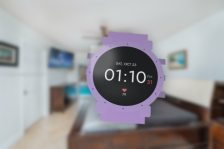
1h10
